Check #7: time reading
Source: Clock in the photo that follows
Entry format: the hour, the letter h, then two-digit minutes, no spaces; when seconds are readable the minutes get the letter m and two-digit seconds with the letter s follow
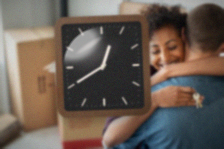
12h40
